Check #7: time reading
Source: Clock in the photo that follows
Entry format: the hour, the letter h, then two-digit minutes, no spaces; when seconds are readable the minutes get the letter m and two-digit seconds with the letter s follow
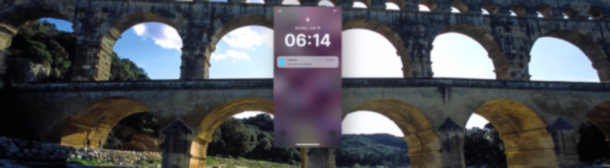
6h14
